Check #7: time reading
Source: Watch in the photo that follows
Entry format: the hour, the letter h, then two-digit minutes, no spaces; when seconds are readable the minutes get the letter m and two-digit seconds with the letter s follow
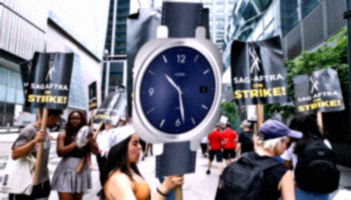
10h28
